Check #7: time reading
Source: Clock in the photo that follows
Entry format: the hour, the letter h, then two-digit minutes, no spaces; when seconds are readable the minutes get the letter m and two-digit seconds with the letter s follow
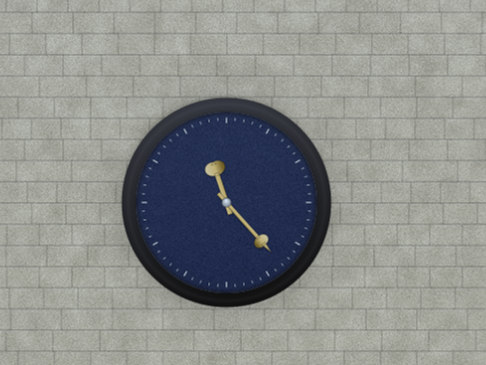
11h23
